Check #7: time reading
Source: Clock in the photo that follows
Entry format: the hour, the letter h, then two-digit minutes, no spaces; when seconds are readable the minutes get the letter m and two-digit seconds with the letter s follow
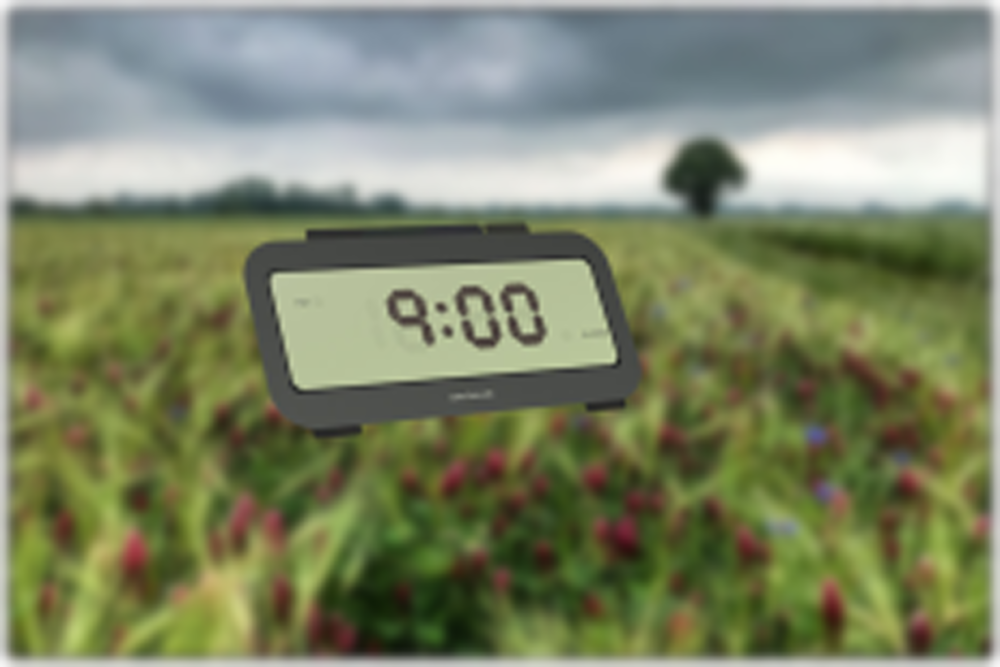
9h00
